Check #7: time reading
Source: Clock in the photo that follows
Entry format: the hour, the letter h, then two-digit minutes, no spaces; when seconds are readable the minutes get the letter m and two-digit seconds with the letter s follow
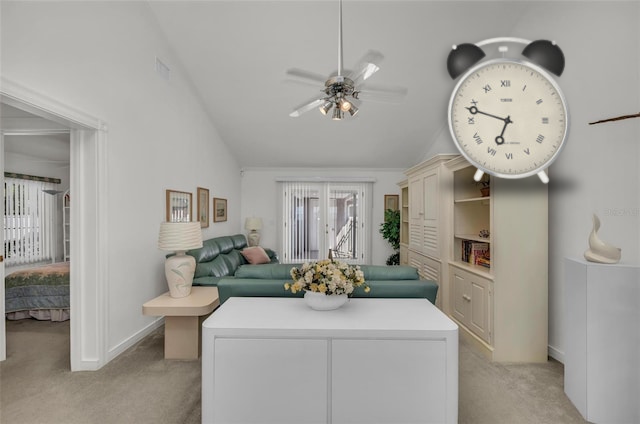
6h48
